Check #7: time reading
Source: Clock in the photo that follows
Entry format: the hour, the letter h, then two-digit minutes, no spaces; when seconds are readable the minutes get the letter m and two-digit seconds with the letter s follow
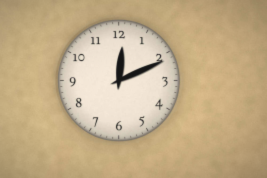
12h11
